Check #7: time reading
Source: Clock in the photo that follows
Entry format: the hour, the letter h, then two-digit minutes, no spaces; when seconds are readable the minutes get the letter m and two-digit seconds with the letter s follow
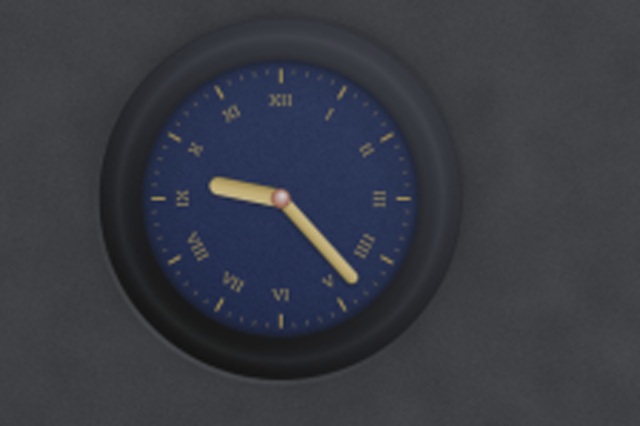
9h23
